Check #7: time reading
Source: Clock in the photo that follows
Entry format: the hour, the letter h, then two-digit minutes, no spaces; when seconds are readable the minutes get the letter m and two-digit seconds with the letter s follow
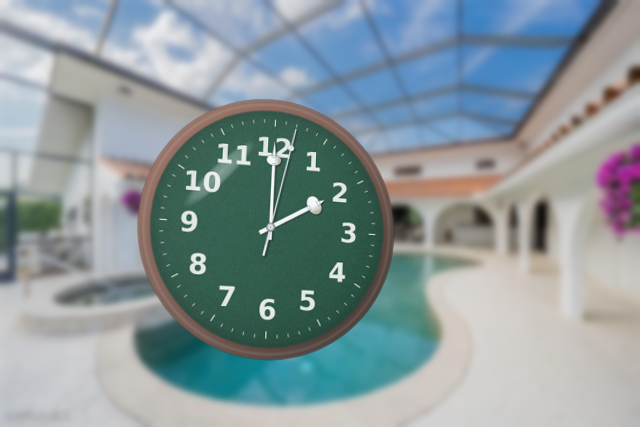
2h00m02s
